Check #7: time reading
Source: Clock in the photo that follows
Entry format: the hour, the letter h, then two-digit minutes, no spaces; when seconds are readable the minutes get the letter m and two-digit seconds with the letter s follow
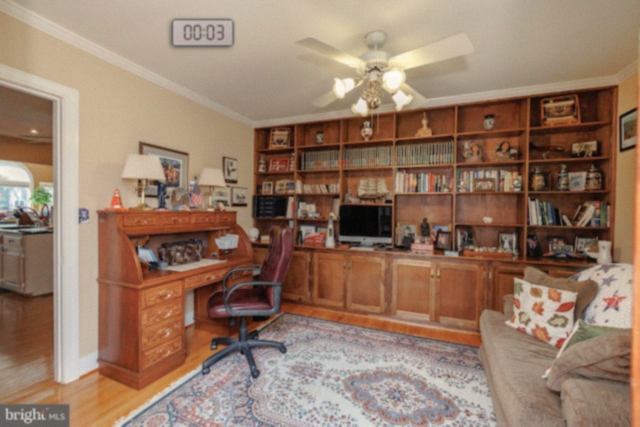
0h03
